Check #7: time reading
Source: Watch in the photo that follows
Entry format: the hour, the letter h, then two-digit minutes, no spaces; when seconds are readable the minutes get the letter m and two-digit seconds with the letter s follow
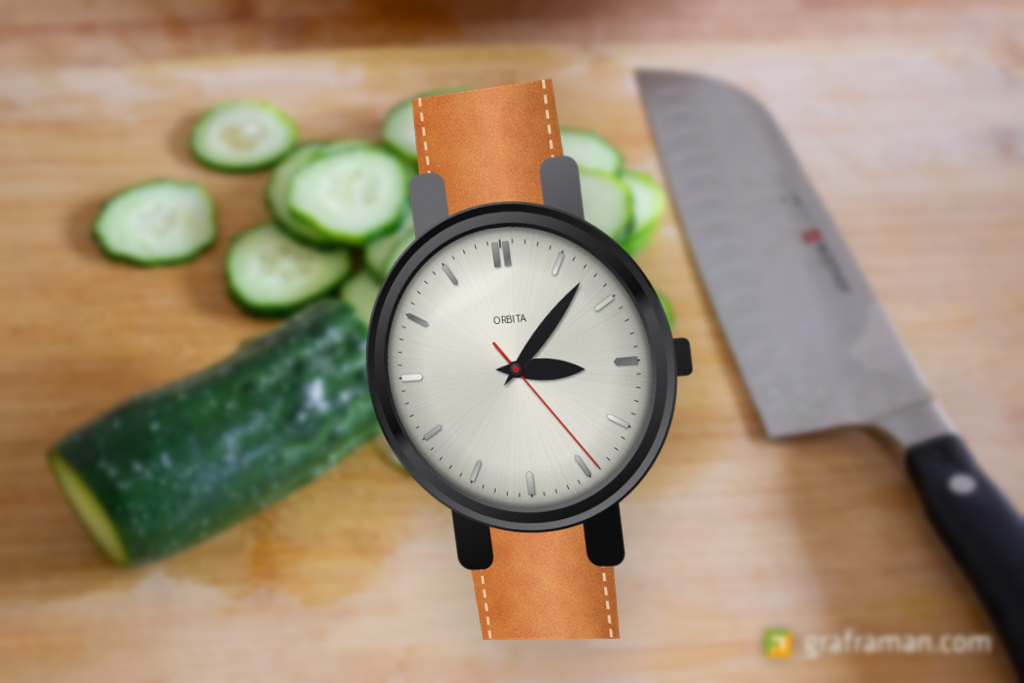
3h07m24s
